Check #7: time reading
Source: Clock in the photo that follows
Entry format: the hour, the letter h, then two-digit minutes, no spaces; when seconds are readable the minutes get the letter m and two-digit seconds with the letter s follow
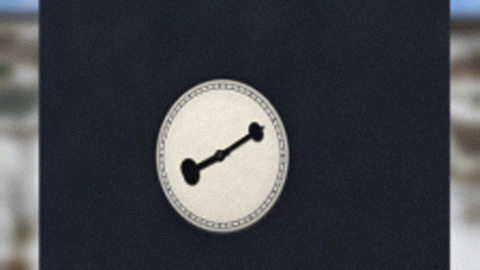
8h10
